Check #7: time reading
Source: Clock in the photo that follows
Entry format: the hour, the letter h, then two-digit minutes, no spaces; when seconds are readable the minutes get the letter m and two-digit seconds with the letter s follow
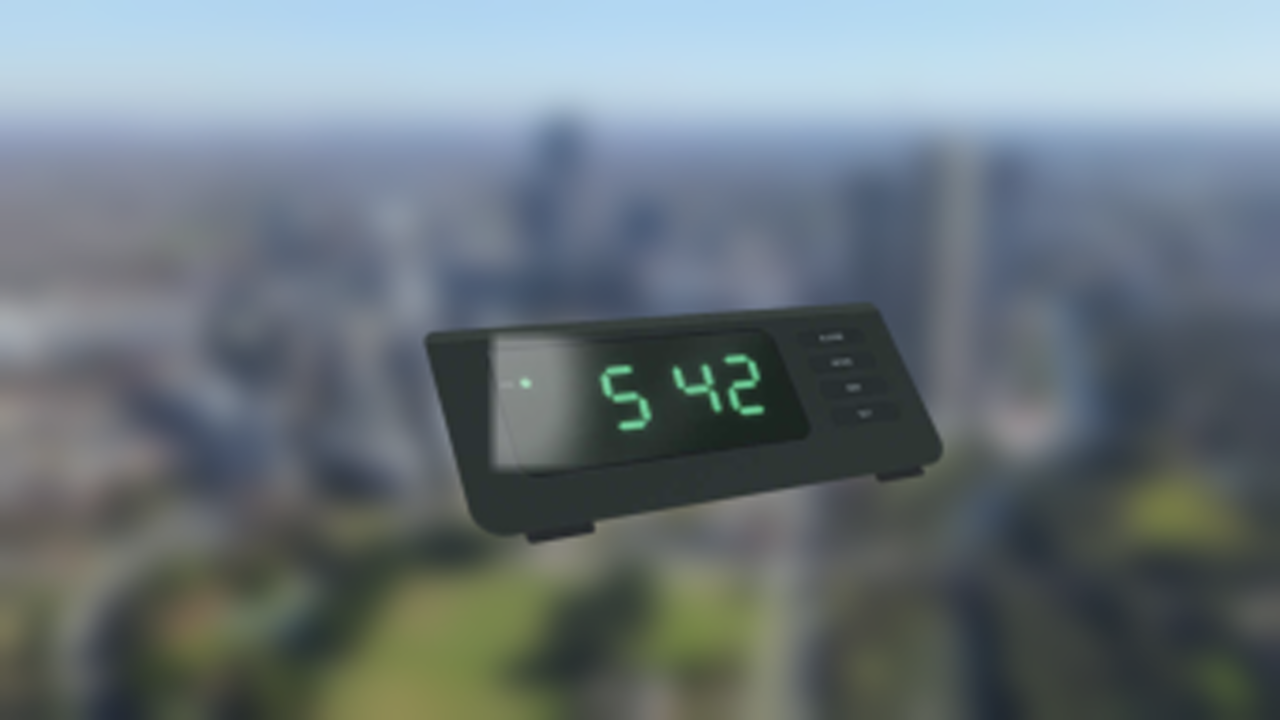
5h42
